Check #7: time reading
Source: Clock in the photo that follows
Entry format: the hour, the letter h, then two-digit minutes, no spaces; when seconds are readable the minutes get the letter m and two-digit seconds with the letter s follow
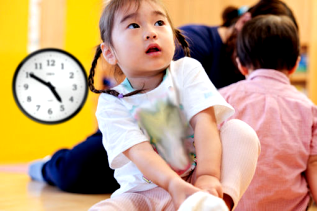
4h50
